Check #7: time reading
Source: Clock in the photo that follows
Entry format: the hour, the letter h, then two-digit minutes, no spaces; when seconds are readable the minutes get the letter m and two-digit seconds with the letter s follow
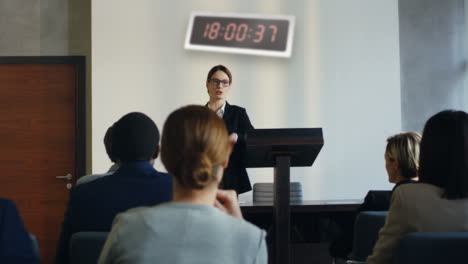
18h00m37s
